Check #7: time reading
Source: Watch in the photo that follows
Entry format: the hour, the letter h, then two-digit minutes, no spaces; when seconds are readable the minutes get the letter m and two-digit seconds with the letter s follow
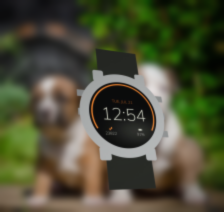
12h54
